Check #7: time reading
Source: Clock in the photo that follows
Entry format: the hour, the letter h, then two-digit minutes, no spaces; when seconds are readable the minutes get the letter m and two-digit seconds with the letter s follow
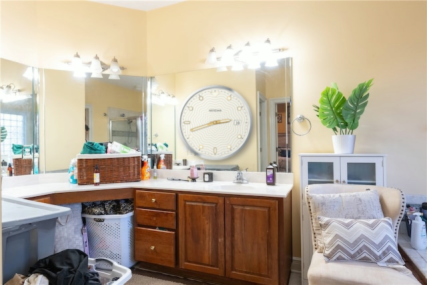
2h42
